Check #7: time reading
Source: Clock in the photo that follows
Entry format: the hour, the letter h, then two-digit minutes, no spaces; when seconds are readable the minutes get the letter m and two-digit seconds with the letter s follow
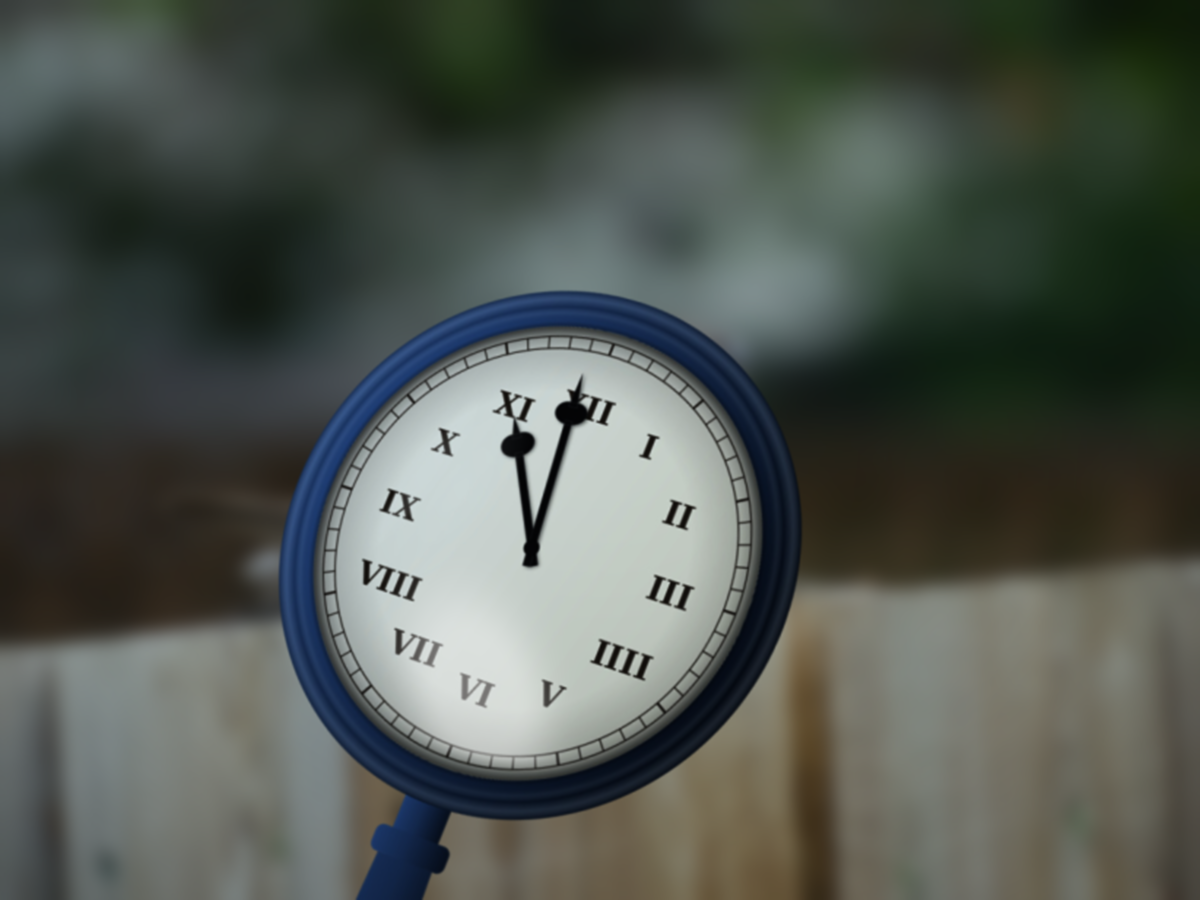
10h59
